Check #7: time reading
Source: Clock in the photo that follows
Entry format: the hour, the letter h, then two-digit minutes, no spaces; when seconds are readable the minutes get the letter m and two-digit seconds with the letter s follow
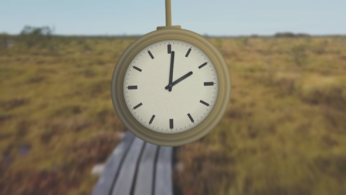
2h01
